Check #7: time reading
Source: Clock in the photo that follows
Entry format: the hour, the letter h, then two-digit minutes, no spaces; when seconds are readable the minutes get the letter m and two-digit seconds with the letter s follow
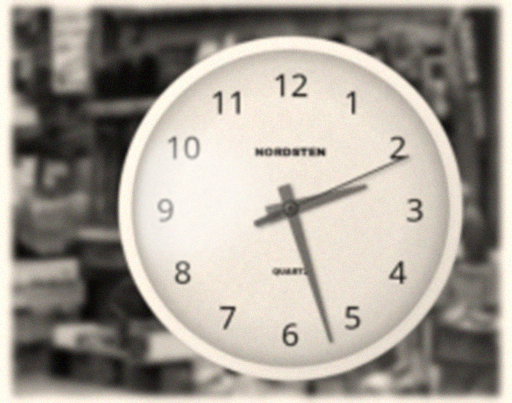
2h27m11s
